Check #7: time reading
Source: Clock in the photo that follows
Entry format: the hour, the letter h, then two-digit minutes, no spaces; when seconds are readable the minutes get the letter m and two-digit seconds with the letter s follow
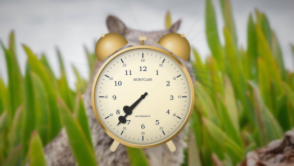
7h37
